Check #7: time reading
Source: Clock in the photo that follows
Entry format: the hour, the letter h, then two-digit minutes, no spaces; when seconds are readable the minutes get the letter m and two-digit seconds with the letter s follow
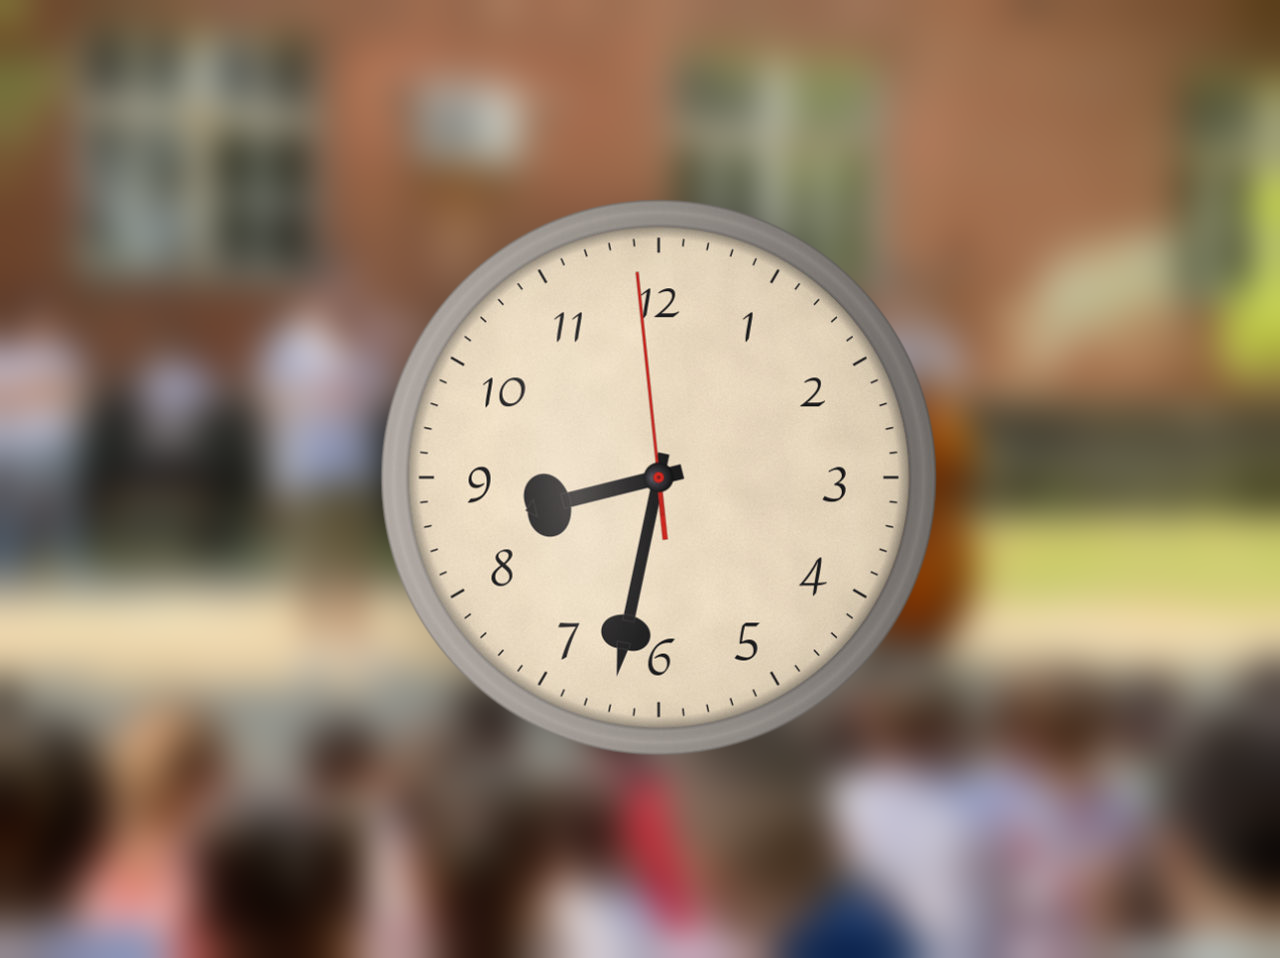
8h31m59s
